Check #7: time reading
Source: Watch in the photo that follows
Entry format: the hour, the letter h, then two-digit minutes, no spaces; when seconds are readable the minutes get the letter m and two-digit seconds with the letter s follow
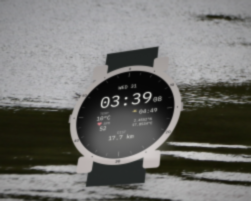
3h39
